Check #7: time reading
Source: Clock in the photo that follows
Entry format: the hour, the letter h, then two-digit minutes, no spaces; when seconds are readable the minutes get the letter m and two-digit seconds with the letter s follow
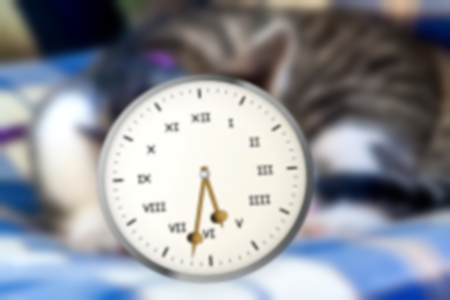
5h32
